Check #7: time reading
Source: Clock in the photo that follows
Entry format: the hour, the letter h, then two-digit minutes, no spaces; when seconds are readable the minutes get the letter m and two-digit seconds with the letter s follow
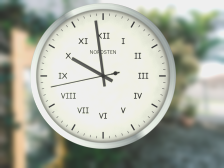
9h58m43s
